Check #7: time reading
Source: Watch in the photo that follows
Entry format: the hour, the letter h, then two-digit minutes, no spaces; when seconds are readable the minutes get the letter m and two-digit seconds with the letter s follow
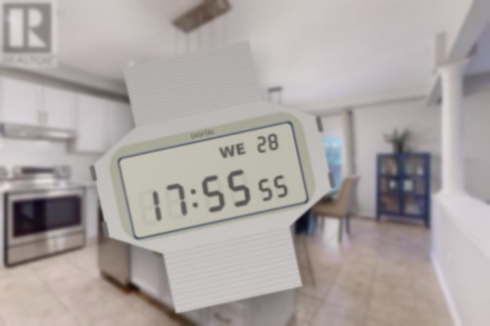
17h55m55s
